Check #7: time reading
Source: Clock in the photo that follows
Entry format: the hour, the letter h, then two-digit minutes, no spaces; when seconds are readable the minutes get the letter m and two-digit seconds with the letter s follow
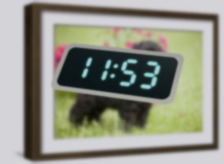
11h53
